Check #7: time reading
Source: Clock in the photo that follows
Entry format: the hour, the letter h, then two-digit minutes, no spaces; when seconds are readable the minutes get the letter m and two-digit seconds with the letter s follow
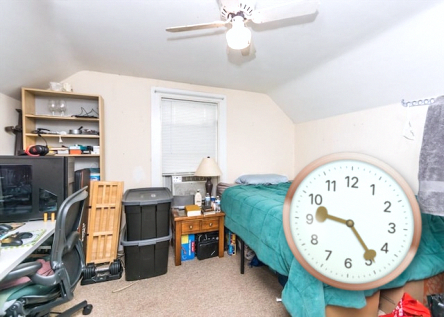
9h24
